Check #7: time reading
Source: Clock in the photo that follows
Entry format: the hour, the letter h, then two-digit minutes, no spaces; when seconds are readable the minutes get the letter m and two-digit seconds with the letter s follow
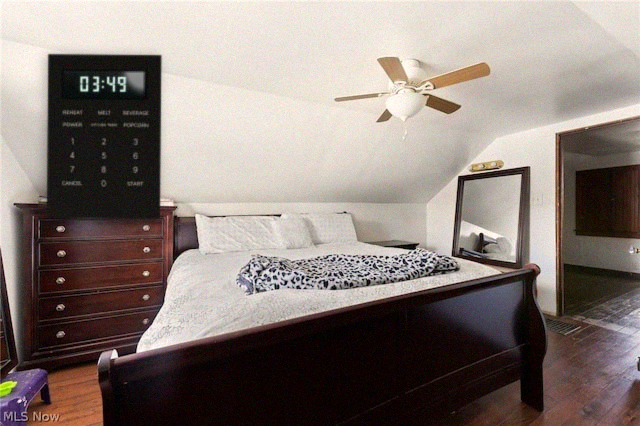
3h49
